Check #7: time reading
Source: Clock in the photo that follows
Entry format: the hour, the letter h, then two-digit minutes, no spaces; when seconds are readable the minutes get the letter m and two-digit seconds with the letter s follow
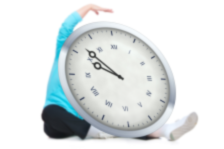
9h52
